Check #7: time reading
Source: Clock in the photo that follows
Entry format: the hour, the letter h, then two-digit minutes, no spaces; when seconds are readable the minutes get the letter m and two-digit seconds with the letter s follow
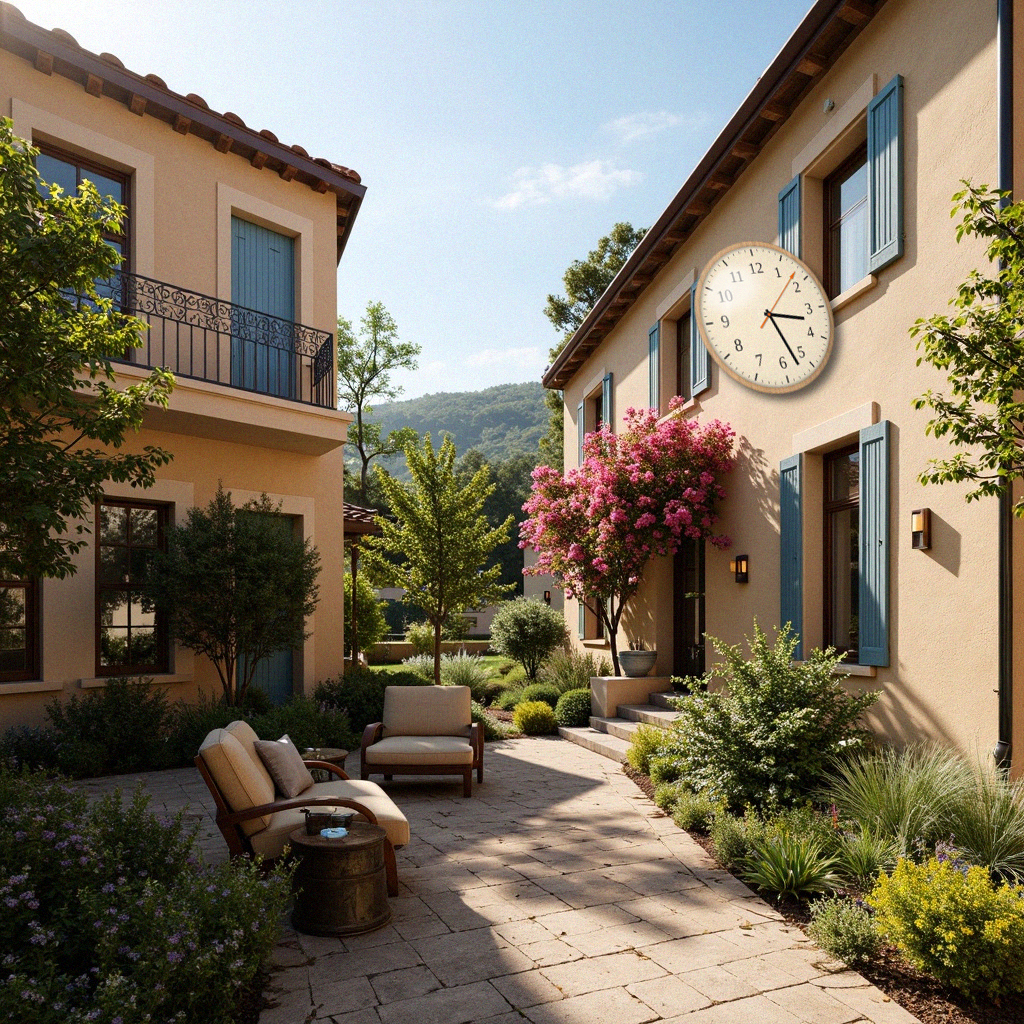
3h27m08s
